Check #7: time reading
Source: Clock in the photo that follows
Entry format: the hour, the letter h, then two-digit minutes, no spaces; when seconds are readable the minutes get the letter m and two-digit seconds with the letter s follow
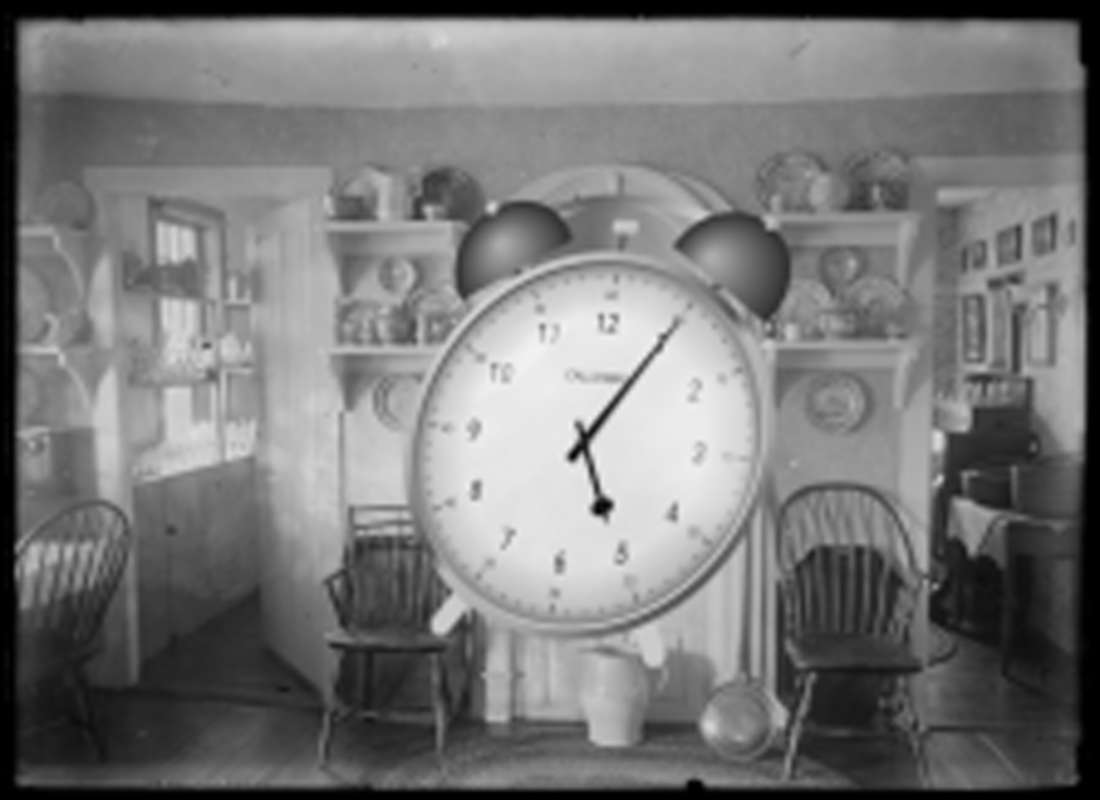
5h05
